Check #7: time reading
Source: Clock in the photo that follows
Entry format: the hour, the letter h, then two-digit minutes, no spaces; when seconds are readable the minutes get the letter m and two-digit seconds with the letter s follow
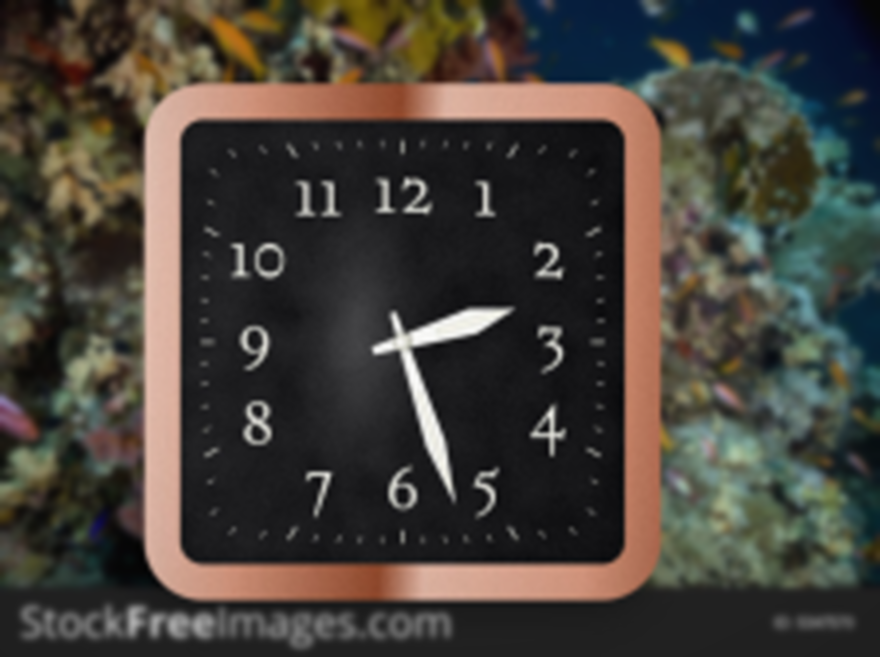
2h27
